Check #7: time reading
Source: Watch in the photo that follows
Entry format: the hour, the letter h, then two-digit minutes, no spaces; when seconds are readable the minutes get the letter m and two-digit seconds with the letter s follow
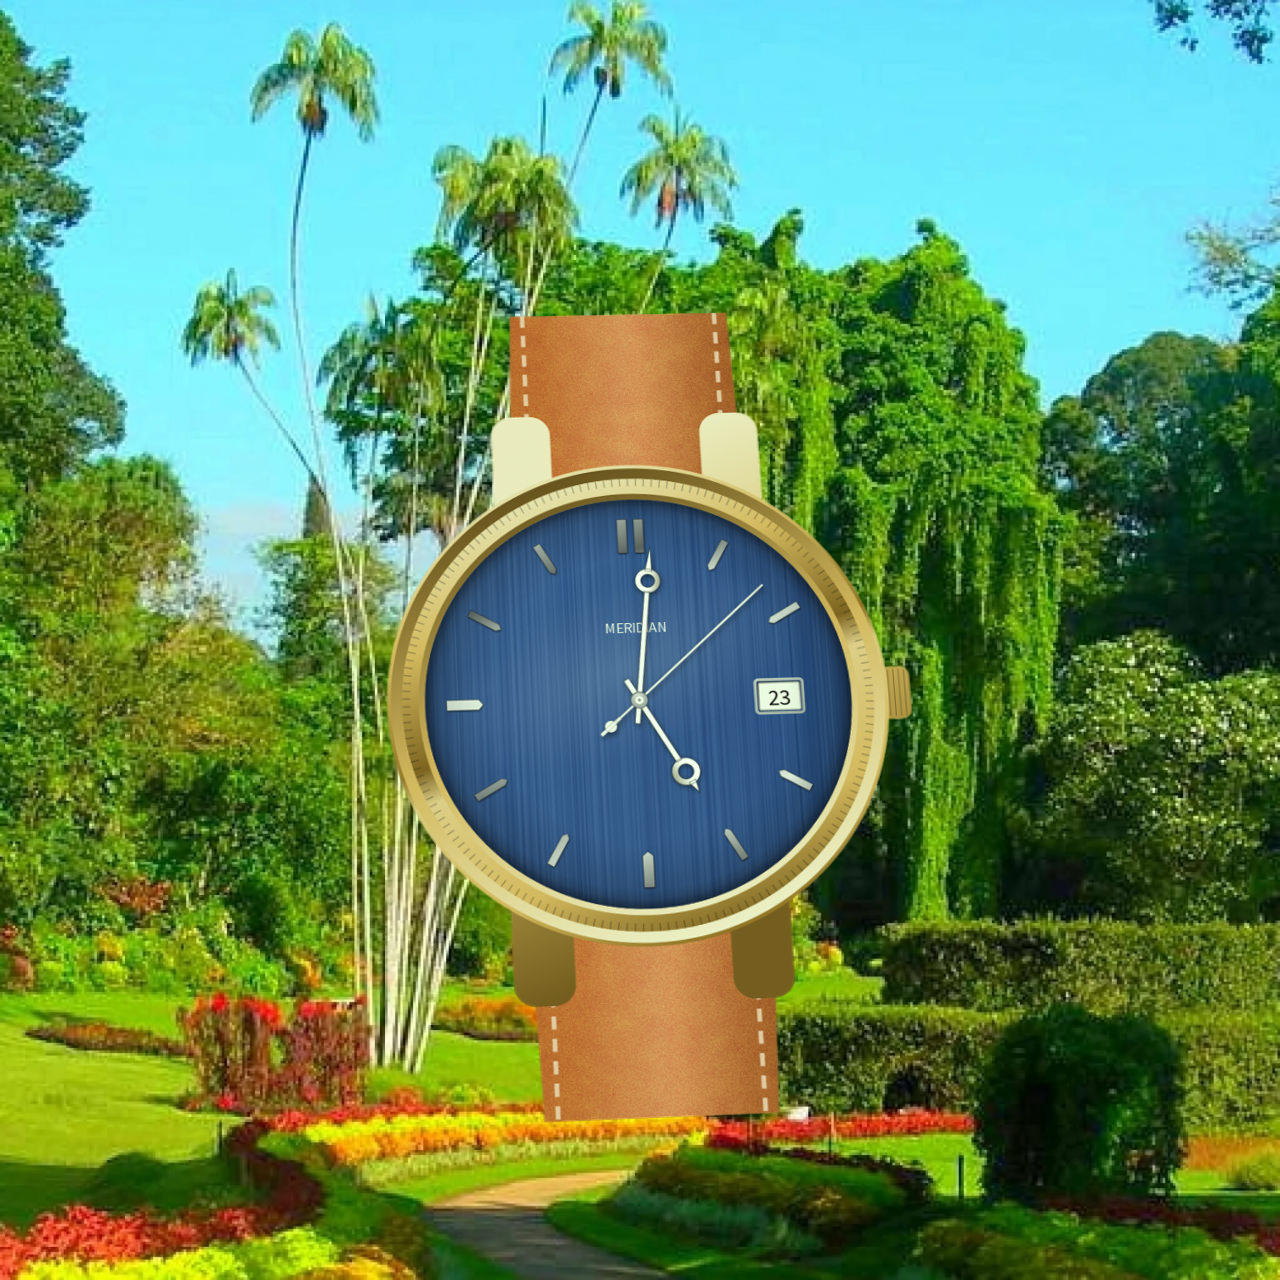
5h01m08s
